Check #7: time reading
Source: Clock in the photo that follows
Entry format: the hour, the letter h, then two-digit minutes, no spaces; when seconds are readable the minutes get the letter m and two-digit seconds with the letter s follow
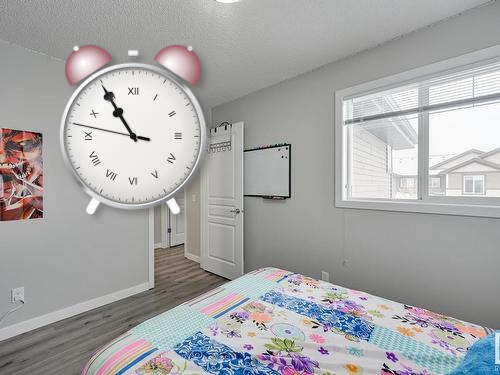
10h54m47s
